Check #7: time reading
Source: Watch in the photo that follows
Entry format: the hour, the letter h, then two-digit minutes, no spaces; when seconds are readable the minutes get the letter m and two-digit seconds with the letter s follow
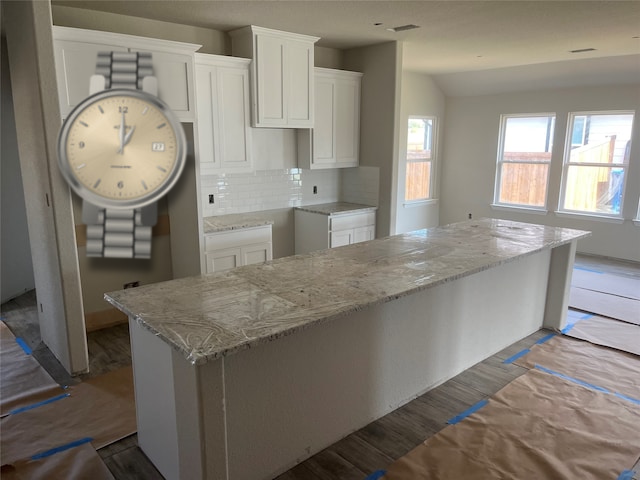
1h00
